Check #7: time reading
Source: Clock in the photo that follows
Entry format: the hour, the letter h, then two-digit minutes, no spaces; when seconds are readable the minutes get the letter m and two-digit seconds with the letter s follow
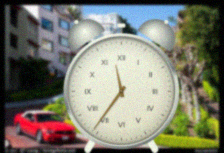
11h36
